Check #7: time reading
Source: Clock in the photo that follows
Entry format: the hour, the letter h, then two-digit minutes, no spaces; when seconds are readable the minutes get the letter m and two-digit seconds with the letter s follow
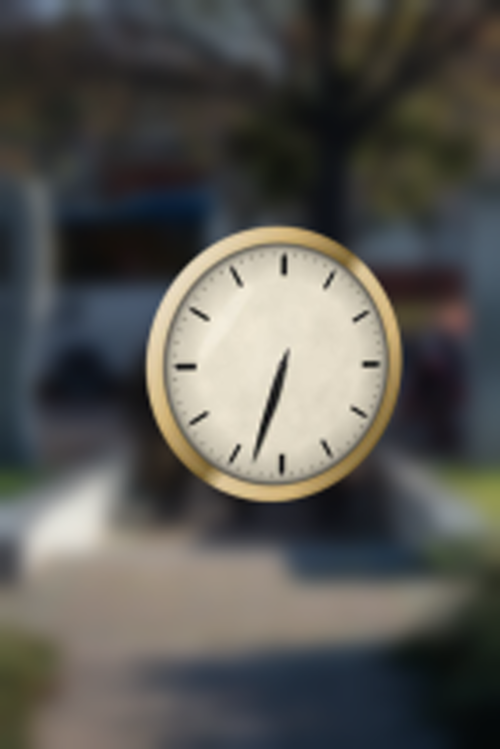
6h33
